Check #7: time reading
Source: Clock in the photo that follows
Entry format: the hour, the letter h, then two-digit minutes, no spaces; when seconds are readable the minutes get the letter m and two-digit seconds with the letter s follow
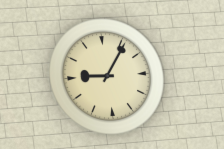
9h06
